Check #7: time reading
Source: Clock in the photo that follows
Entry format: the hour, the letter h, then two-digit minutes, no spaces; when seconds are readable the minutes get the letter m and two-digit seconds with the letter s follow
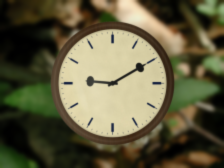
9h10
